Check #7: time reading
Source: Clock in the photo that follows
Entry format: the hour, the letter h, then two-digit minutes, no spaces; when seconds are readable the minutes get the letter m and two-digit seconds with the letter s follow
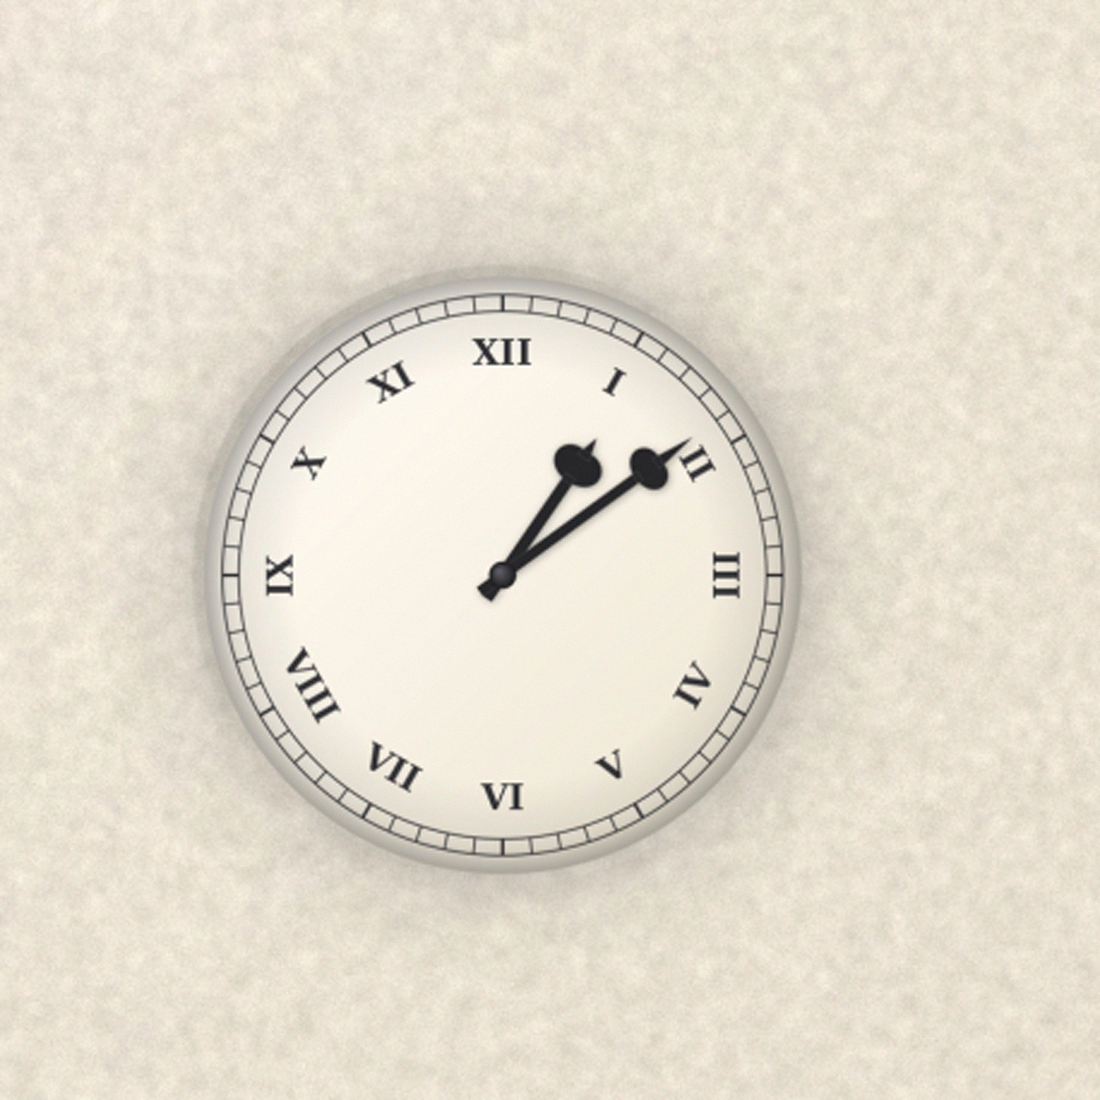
1h09
